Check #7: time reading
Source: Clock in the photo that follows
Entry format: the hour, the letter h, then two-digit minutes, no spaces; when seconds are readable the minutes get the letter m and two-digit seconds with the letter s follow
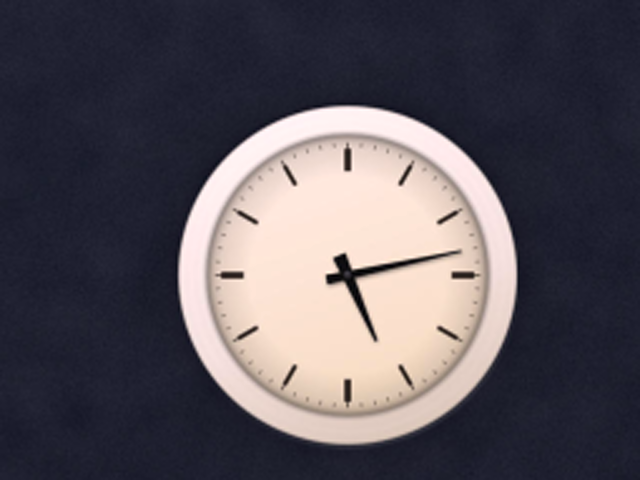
5h13
